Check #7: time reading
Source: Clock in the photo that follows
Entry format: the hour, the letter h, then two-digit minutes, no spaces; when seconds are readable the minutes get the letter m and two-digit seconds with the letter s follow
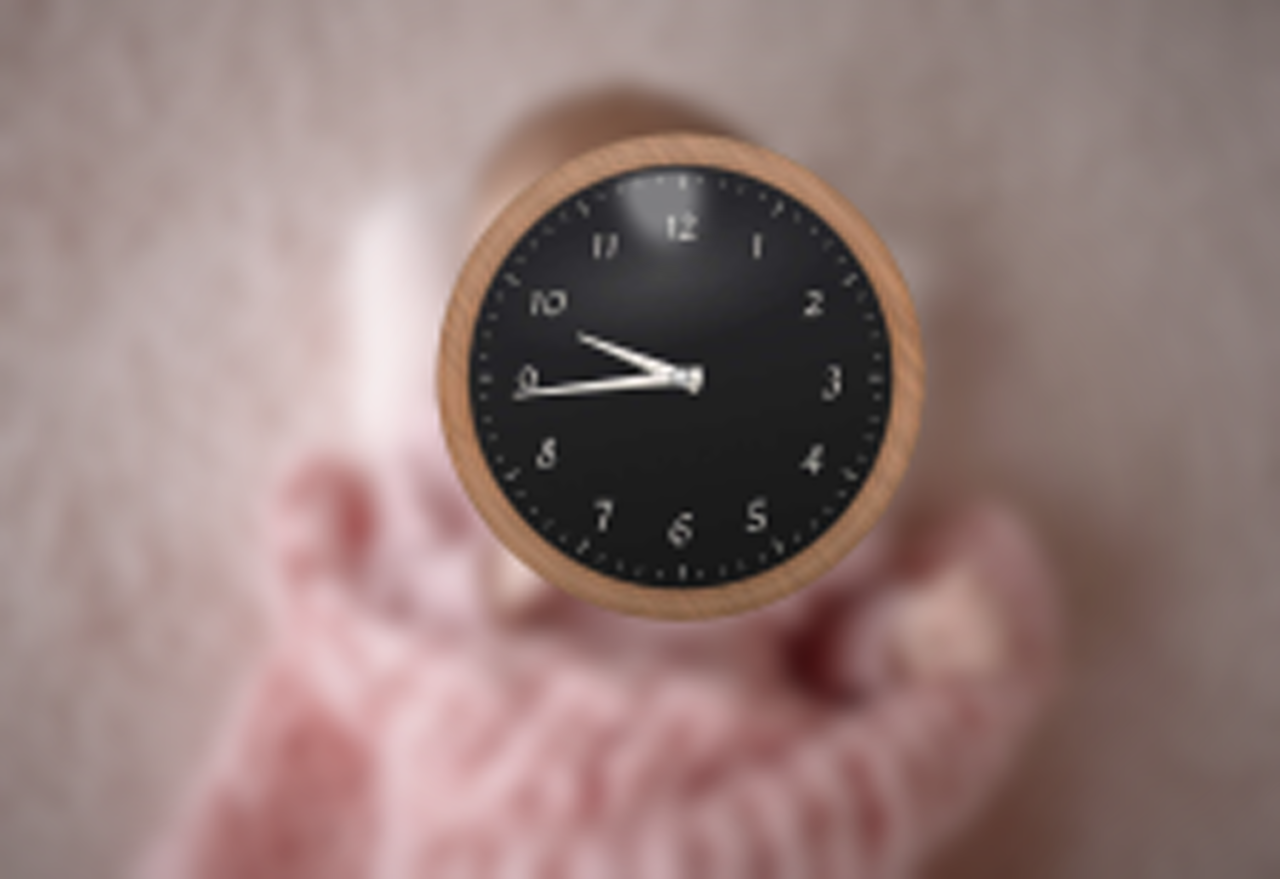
9h44
